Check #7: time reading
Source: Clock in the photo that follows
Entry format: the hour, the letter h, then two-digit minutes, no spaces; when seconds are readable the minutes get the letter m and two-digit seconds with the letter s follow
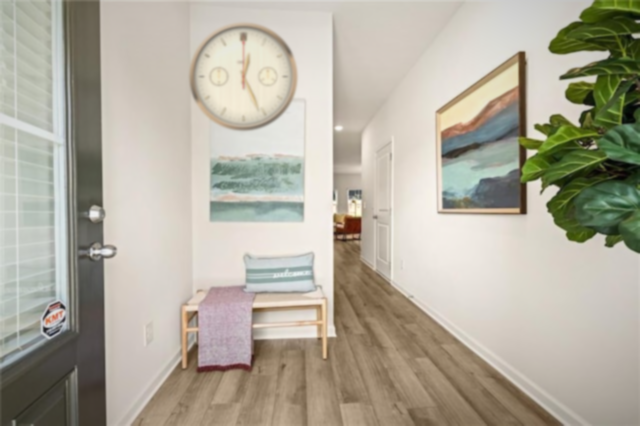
12h26
